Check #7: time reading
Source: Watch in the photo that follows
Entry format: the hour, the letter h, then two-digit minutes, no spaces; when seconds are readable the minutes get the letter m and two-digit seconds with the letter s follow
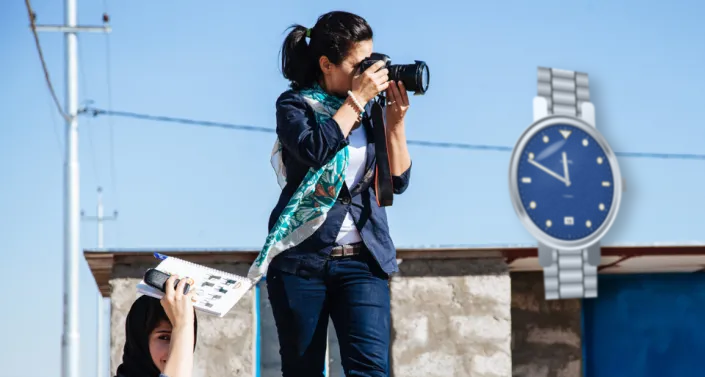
11h49
